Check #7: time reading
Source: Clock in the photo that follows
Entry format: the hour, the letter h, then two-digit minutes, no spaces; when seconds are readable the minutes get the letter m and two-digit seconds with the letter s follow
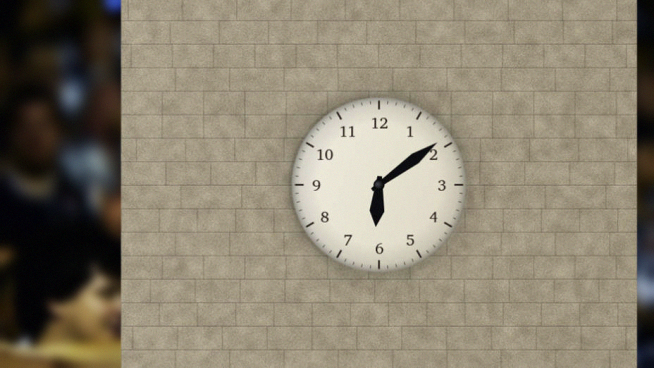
6h09
